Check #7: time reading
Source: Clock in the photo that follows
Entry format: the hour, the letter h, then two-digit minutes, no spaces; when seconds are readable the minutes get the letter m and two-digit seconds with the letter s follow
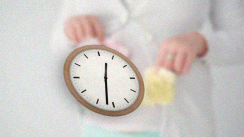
12h32
